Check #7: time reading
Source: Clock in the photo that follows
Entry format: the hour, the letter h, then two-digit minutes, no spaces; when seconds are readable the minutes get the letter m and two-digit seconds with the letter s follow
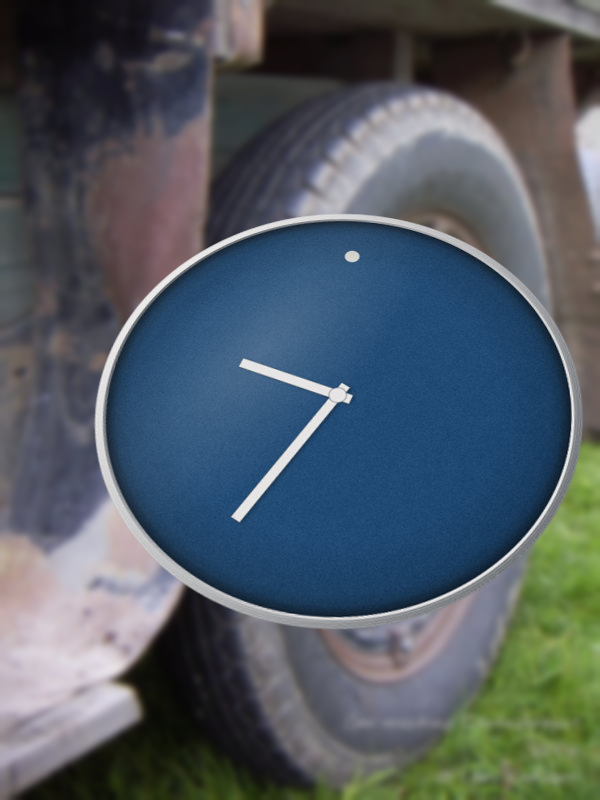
9h35
